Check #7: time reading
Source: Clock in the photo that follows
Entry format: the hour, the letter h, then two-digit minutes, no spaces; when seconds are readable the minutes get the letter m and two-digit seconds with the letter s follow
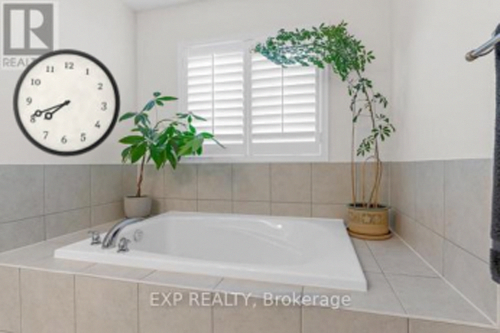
7h41
